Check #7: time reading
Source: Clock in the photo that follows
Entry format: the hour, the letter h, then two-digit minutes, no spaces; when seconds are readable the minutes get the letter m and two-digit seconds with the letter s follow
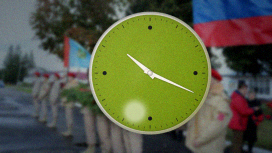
10h19
